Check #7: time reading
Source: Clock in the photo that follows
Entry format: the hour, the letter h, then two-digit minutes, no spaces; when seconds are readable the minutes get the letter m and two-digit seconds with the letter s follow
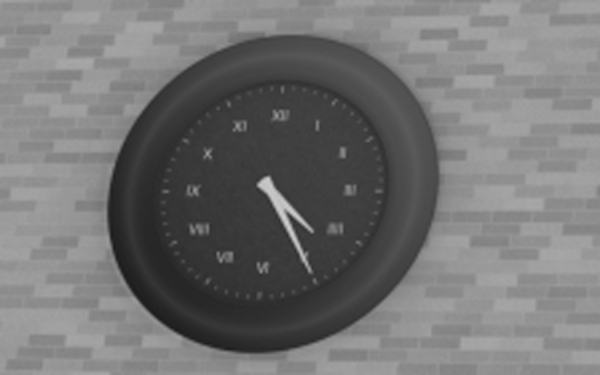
4h25
